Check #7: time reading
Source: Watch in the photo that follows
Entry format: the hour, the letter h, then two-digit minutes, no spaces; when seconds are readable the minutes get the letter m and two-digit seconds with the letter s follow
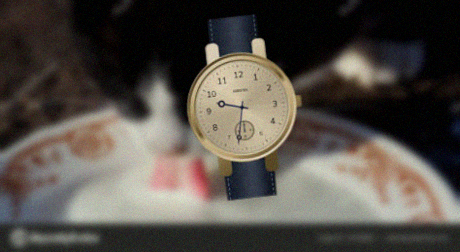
9h32
